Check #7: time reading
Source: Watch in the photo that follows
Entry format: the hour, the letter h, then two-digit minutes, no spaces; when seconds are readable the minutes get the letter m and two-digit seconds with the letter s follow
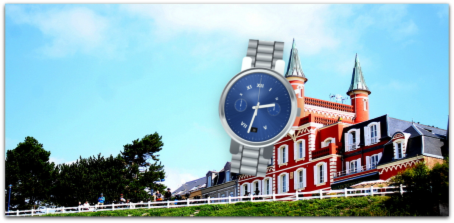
2h32
